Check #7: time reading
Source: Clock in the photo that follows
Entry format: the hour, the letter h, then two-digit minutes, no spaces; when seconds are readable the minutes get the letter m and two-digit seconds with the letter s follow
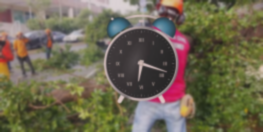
6h18
